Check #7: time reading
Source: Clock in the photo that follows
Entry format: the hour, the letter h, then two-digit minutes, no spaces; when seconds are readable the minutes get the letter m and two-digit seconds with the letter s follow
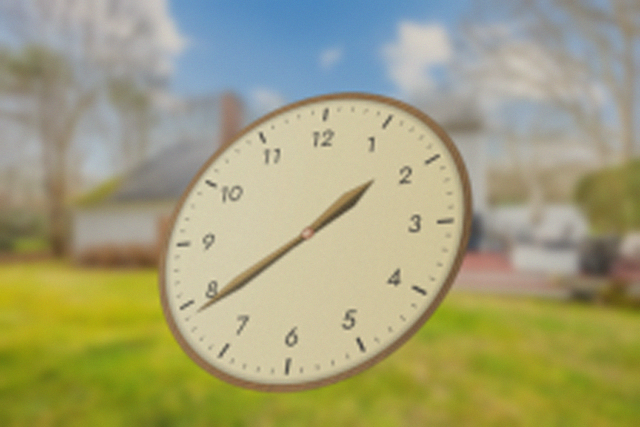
1h39
